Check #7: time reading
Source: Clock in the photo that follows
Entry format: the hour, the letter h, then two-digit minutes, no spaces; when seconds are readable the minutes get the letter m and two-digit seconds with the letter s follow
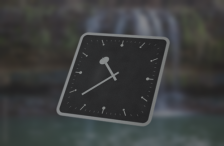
10h38
